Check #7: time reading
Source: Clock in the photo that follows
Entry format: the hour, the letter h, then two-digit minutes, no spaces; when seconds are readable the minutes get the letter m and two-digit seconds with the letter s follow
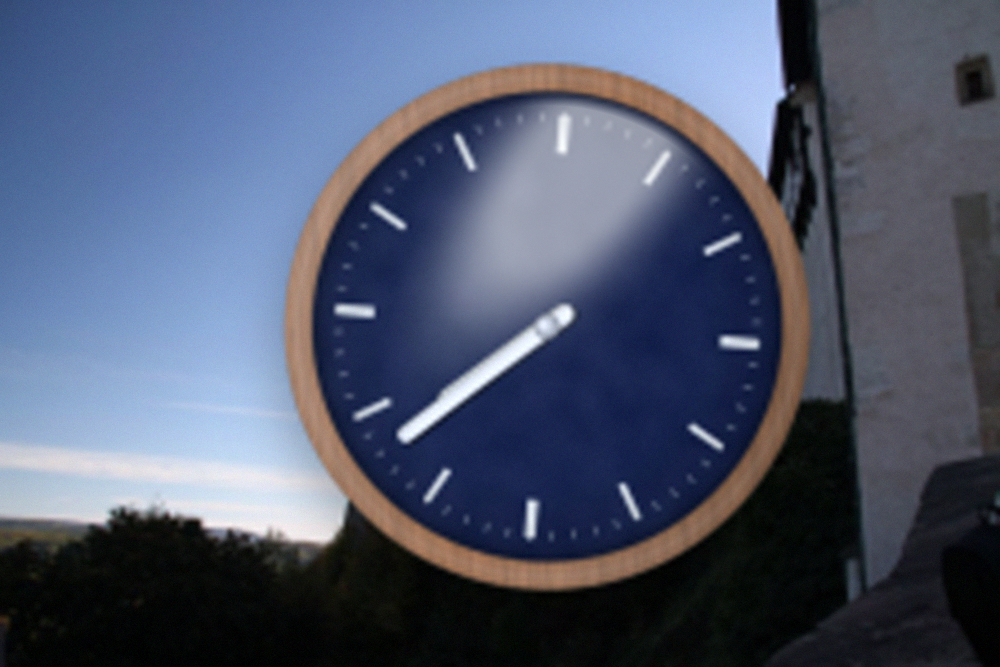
7h38
